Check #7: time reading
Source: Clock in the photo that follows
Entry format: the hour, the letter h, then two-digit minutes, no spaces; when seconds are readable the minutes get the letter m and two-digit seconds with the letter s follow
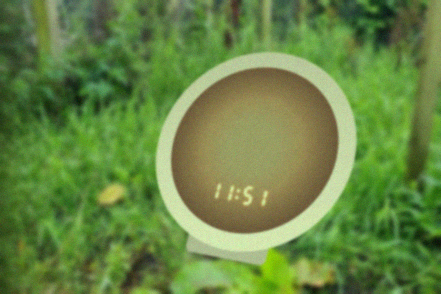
11h51
